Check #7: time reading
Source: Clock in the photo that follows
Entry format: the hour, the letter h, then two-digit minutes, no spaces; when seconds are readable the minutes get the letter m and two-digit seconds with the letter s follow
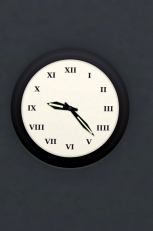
9h23
